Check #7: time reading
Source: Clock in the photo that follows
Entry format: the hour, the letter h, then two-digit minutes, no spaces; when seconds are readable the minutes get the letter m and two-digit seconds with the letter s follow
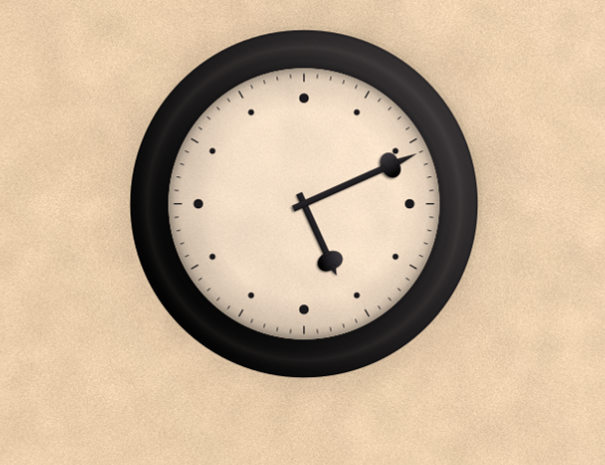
5h11
